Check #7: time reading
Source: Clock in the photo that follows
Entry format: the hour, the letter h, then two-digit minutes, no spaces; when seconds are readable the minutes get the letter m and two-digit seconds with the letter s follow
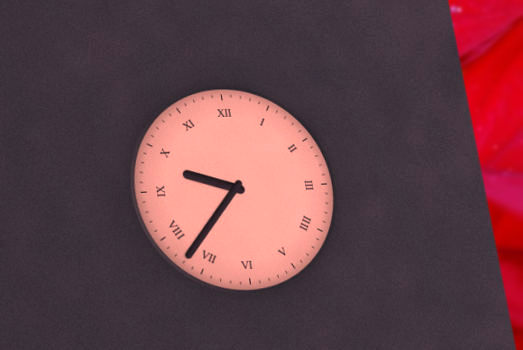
9h37
